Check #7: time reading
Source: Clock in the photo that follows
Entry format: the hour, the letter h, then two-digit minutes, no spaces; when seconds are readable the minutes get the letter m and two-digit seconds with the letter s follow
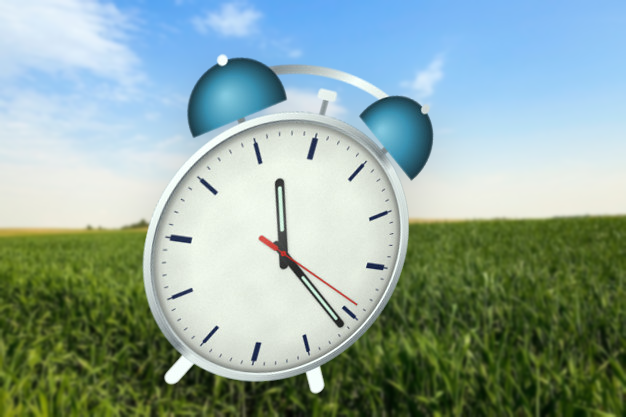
11h21m19s
